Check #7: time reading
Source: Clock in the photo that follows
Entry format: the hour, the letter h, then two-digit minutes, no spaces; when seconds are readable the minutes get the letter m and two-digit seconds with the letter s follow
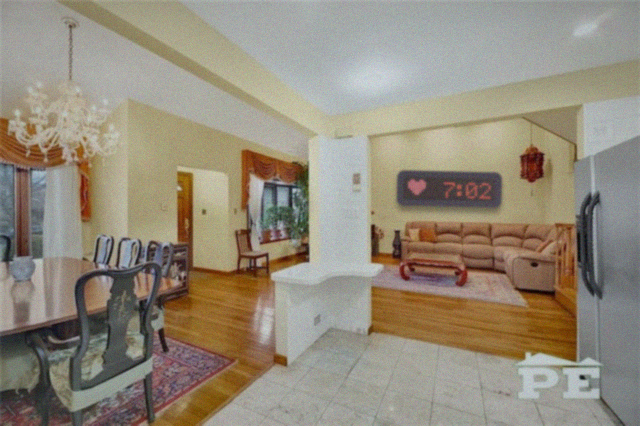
7h02
